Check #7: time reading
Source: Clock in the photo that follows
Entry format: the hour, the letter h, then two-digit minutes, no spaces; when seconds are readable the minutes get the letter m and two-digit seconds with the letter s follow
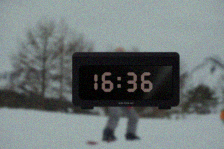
16h36
